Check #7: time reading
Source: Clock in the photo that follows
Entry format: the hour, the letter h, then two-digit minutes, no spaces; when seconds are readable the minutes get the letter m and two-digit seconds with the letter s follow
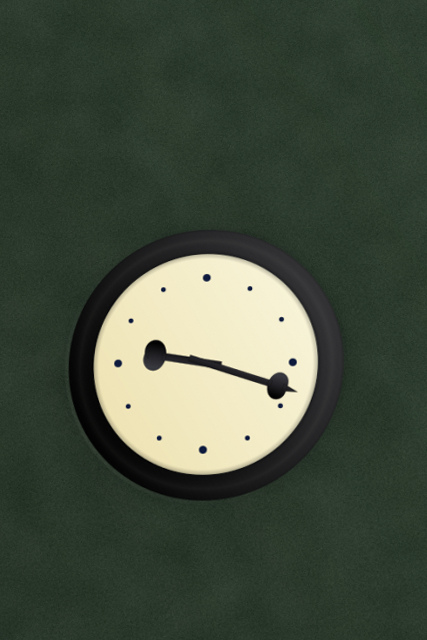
9h18
